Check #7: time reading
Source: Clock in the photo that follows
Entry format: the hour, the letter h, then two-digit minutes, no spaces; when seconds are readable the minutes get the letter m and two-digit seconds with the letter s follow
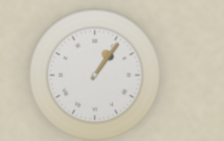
1h06
